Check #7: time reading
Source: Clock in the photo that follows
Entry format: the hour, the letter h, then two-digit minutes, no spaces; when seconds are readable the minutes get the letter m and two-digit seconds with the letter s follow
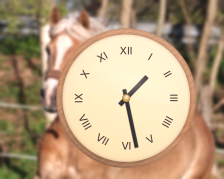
1h28
